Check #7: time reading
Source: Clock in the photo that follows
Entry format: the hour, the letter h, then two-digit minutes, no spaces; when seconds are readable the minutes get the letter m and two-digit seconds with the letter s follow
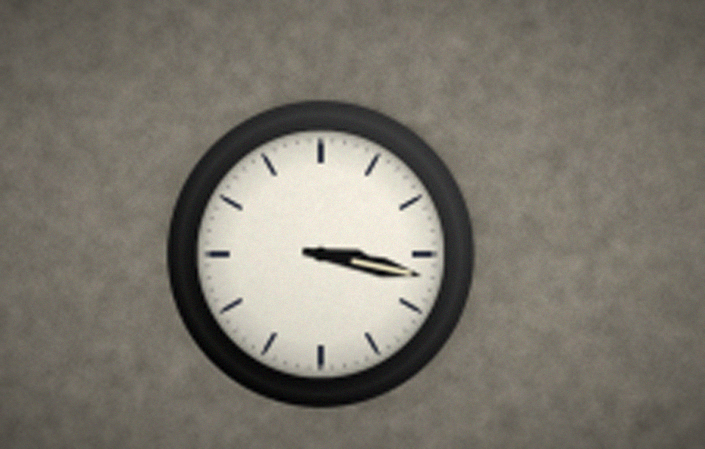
3h17
